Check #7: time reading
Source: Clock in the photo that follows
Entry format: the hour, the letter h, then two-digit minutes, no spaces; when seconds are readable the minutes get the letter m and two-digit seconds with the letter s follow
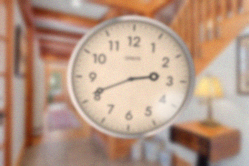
2h41
